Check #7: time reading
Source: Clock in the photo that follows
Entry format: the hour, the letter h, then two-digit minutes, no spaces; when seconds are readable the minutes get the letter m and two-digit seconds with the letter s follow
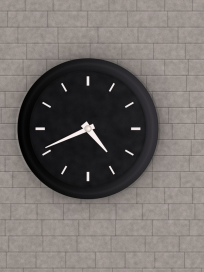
4h41
